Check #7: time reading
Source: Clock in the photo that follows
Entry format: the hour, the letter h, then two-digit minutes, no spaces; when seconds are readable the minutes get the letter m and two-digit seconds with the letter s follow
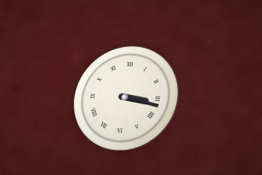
3h17
